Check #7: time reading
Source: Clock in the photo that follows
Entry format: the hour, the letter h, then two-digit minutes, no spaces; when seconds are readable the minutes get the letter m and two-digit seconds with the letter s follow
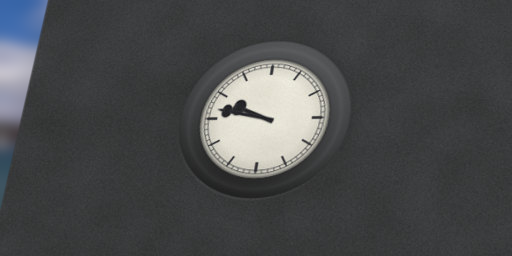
9h47
